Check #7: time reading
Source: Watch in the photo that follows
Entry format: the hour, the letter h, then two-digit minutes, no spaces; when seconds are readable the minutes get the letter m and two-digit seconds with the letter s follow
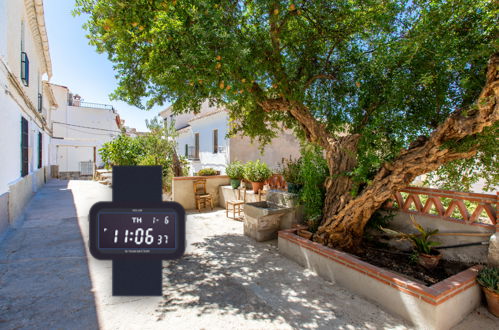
11h06m37s
